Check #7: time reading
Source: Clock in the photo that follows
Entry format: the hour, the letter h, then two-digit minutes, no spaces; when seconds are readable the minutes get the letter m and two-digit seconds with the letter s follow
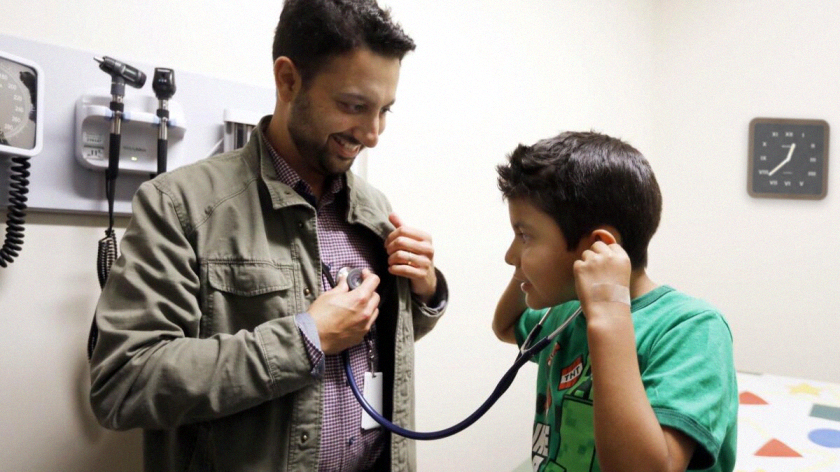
12h38
